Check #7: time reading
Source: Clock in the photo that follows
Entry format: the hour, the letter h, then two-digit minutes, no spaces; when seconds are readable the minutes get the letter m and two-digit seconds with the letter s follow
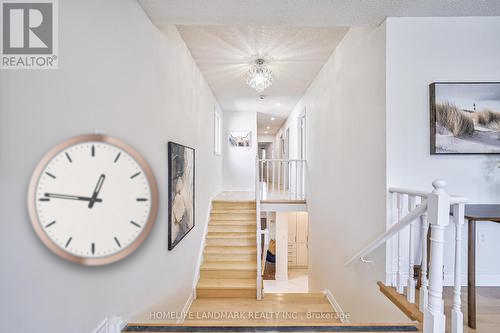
12h46
